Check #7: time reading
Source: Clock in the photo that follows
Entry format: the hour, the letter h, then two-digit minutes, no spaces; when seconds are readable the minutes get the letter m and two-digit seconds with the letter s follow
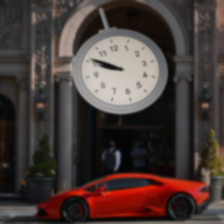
9h51
